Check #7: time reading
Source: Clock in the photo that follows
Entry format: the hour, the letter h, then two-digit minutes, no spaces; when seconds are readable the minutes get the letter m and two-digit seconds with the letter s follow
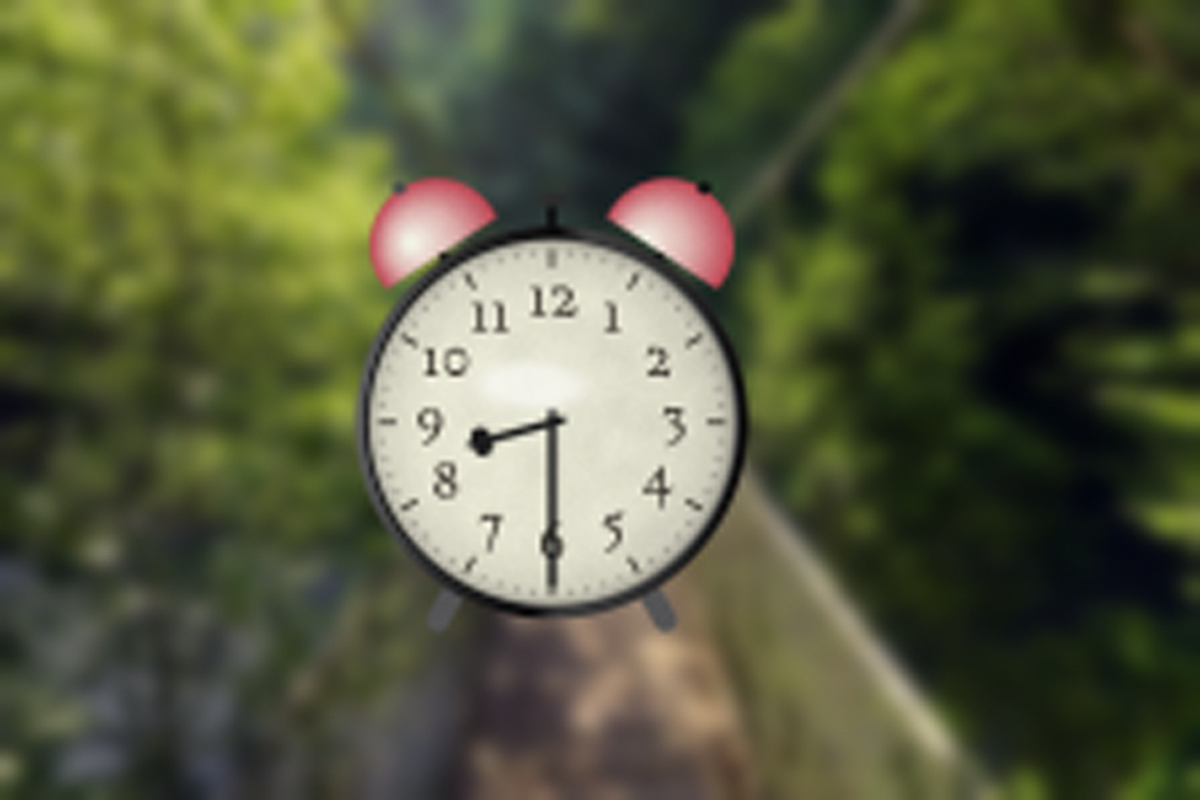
8h30
